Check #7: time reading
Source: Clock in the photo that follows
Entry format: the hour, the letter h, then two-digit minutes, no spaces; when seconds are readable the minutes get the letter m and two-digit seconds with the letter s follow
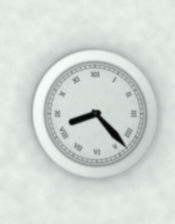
8h23
